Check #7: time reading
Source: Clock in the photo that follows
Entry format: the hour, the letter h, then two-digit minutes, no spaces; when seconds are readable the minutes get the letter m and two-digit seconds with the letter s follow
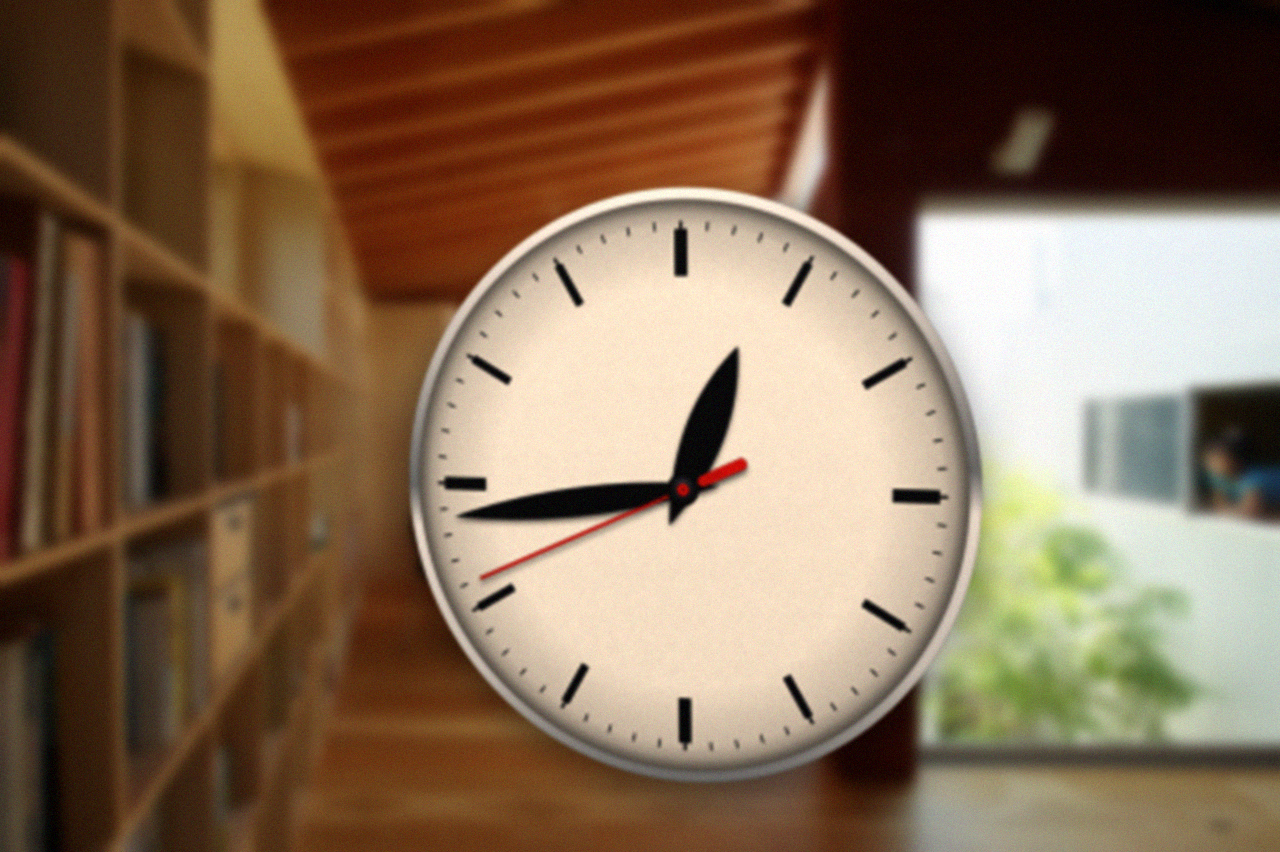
12h43m41s
